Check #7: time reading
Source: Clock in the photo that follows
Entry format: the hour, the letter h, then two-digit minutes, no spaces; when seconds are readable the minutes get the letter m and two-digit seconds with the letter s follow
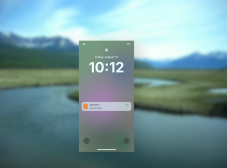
10h12
